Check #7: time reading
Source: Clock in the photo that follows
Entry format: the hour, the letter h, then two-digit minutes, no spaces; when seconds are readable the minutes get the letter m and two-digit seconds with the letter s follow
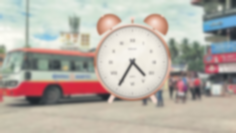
4h35
